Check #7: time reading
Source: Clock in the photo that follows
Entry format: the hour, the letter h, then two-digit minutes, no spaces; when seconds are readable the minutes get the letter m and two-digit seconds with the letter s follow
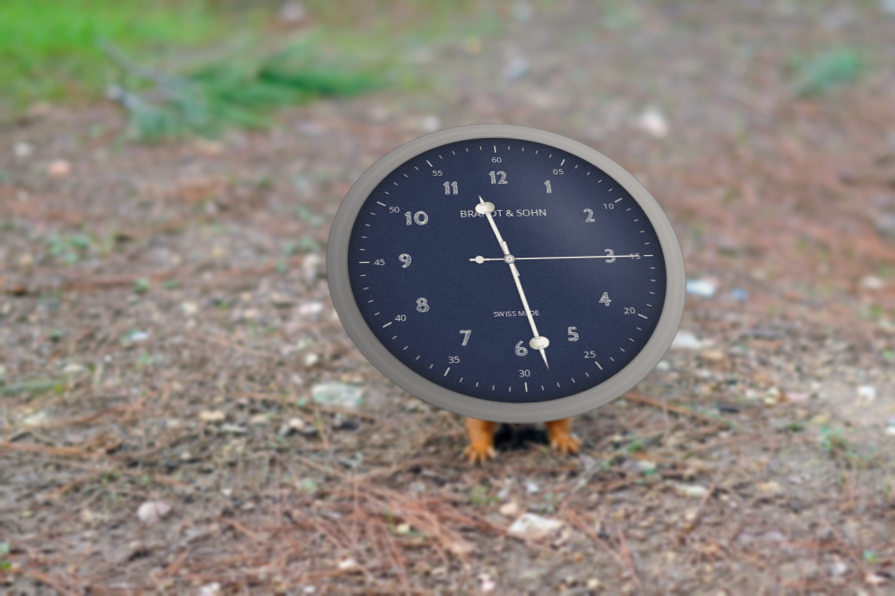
11h28m15s
